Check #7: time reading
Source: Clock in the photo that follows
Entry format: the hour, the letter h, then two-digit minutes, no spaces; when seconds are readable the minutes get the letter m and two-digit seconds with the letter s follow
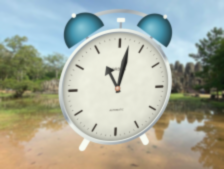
11h02
